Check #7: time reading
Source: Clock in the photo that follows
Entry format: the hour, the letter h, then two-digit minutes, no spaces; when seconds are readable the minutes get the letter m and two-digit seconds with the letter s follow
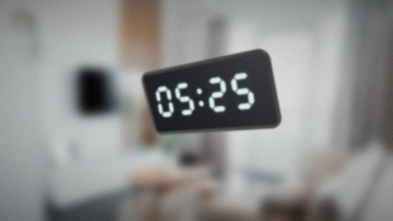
5h25
